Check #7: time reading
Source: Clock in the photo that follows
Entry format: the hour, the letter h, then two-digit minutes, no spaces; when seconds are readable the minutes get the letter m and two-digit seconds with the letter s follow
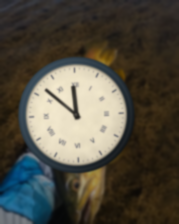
11h52
